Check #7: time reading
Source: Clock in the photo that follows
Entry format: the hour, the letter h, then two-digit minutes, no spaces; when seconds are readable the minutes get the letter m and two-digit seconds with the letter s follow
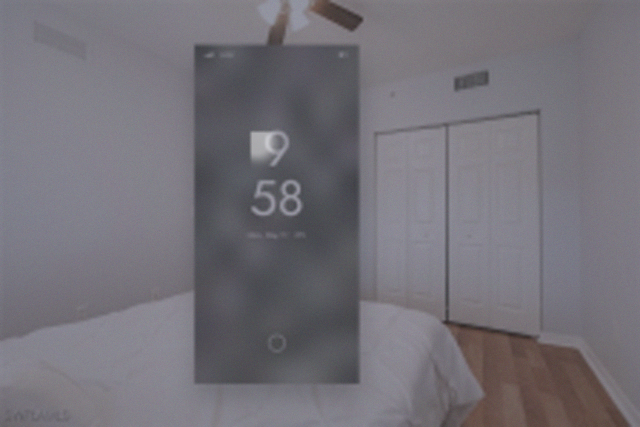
9h58
